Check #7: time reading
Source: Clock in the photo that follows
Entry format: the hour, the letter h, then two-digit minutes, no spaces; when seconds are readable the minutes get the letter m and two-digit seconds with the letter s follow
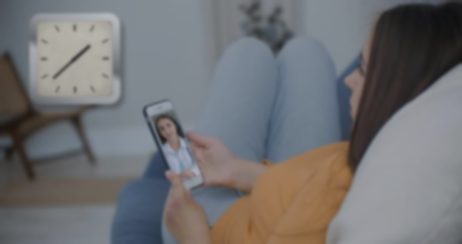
1h38
